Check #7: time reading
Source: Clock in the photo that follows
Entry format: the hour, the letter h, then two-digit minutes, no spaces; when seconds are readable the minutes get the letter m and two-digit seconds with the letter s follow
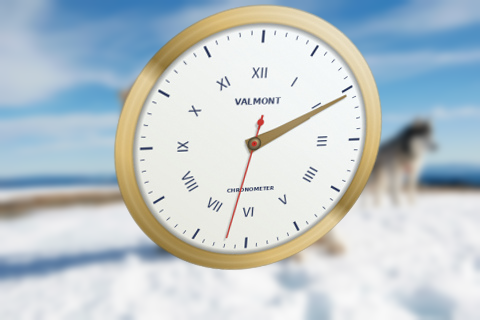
2h10m32s
